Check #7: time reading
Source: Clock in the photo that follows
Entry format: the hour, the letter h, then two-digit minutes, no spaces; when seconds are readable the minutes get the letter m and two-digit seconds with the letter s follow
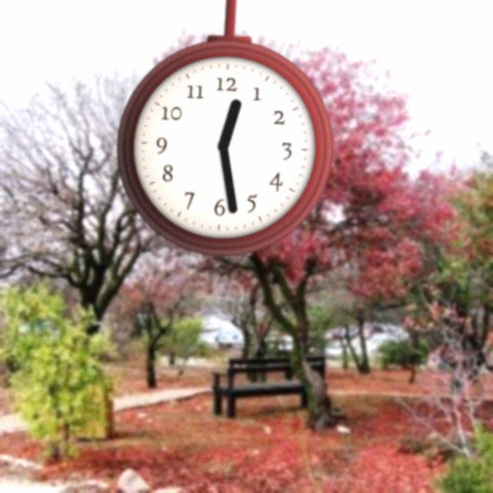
12h28
